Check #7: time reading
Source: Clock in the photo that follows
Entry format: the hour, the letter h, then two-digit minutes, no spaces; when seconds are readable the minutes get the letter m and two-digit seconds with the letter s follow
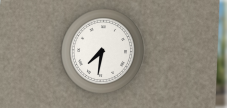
7h31
